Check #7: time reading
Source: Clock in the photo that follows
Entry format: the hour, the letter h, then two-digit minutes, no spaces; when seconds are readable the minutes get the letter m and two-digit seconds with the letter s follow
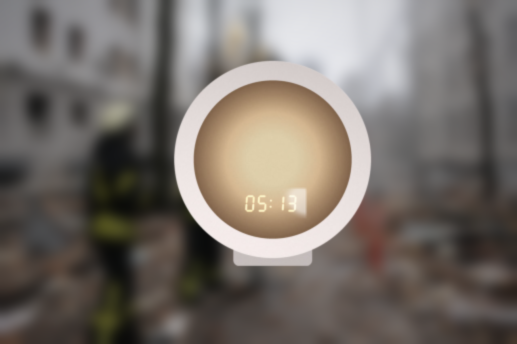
5h13
